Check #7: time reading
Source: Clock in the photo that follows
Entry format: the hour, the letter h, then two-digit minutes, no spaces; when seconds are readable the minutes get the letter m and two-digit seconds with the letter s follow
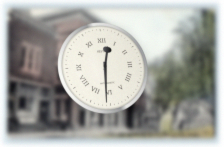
12h31
